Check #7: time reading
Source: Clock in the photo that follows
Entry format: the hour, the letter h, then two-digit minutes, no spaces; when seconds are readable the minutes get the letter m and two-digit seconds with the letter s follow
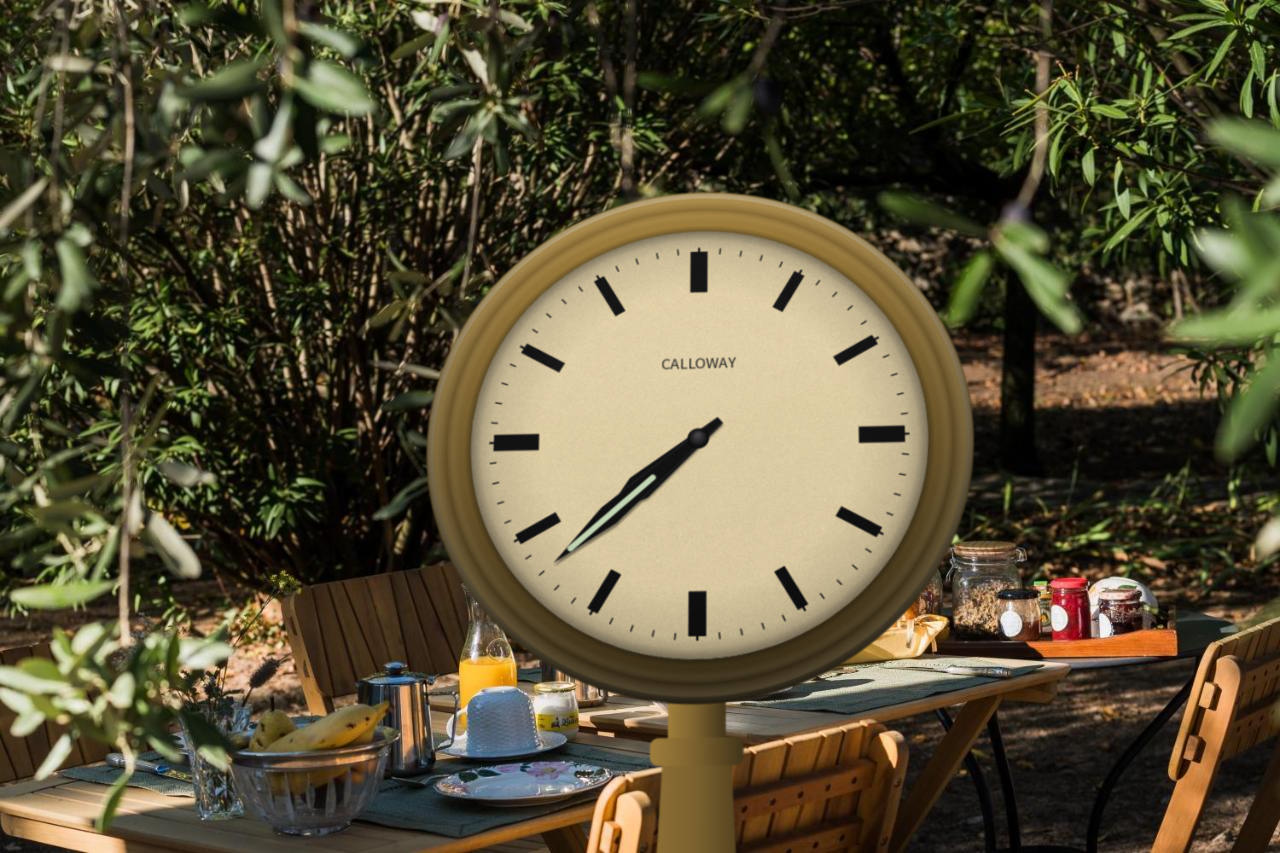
7h38
